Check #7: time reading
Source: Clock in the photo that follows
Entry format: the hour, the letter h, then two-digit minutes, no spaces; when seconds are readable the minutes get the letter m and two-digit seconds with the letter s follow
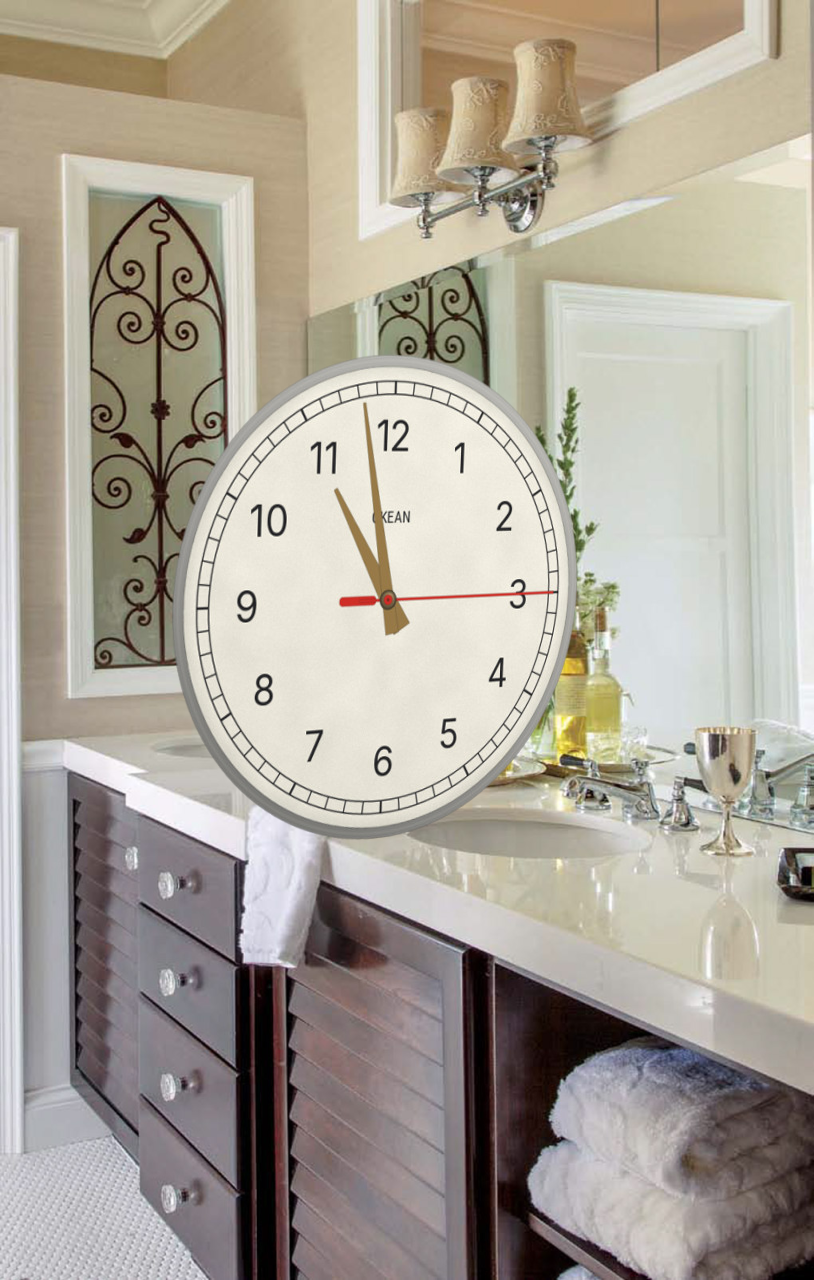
10h58m15s
